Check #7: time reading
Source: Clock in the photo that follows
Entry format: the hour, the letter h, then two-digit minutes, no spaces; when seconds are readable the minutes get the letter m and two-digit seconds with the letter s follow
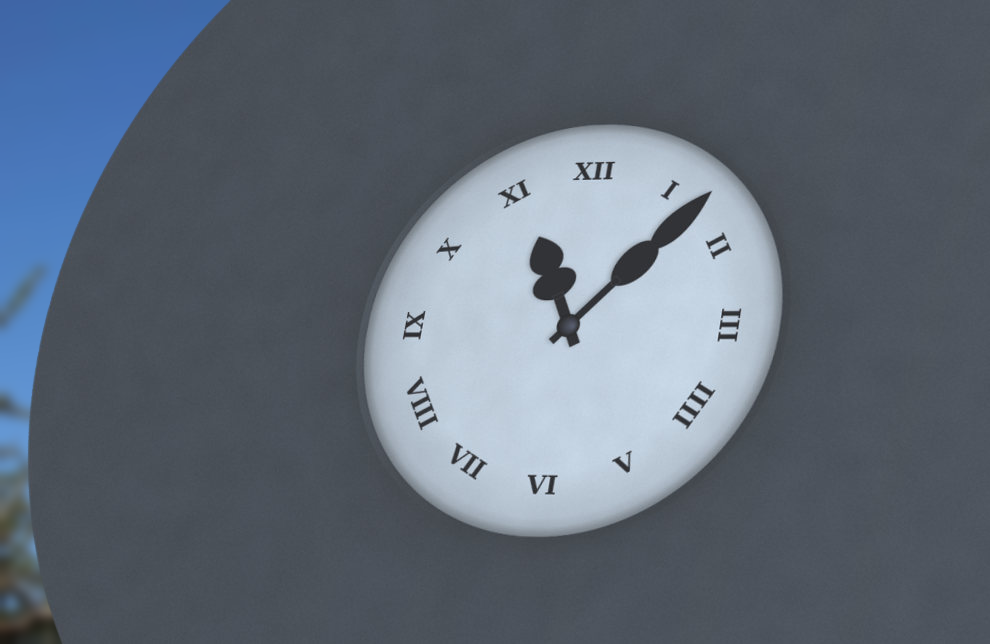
11h07
